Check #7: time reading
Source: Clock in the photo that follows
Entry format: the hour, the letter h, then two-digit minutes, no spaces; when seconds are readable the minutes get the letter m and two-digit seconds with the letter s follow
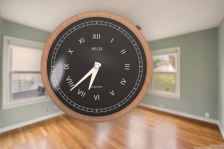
6h38
